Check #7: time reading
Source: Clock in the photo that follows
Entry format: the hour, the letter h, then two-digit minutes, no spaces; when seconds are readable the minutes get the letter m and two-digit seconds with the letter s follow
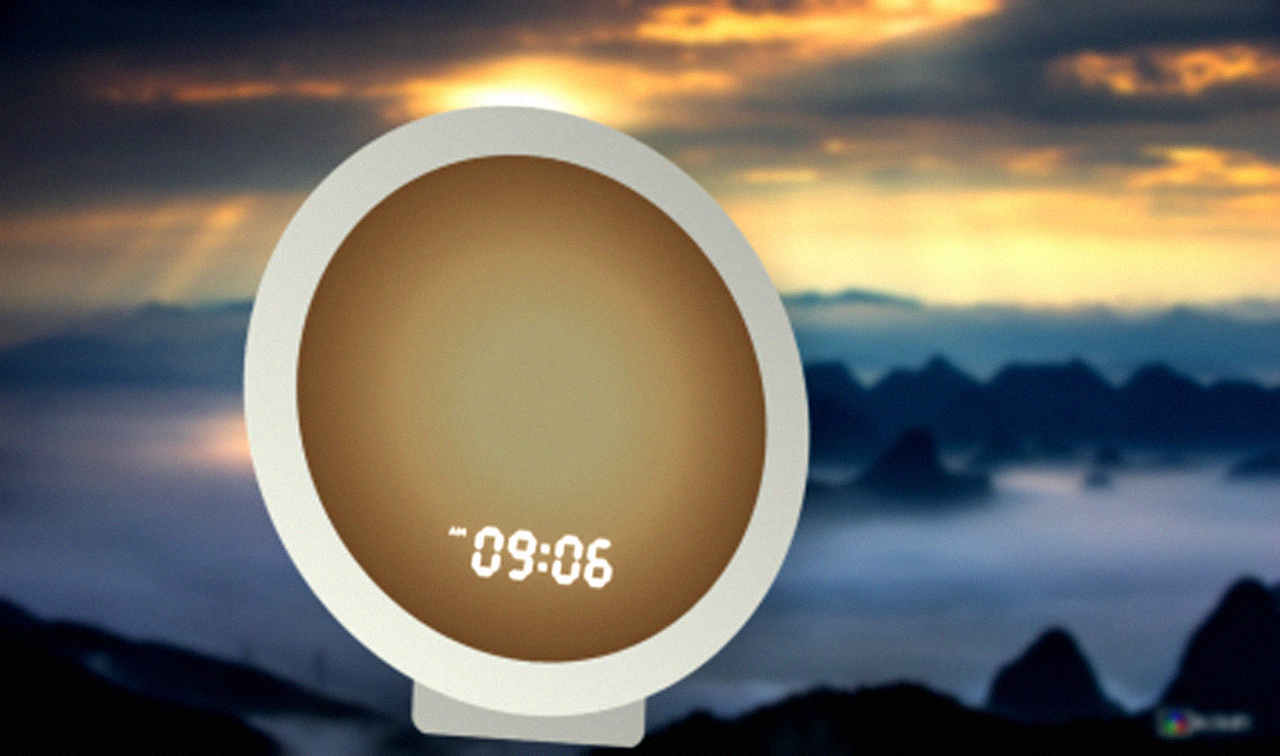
9h06
